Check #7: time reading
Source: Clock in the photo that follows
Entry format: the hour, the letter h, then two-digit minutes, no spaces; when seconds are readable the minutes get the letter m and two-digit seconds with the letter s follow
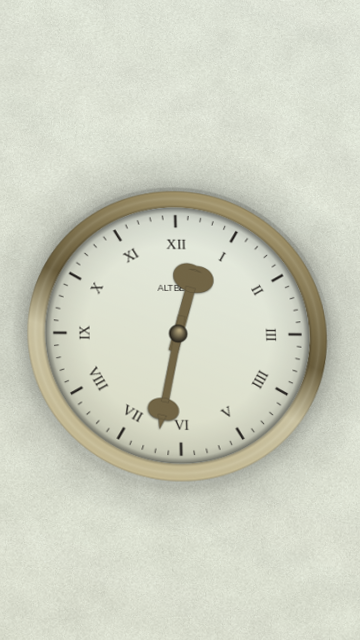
12h32
